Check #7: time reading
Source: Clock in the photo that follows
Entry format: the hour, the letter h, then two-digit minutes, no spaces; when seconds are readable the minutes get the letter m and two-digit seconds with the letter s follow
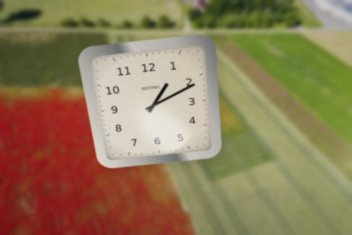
1h11
